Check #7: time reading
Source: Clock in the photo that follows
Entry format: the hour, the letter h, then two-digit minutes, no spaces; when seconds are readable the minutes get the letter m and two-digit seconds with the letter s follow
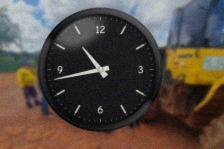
10h43
